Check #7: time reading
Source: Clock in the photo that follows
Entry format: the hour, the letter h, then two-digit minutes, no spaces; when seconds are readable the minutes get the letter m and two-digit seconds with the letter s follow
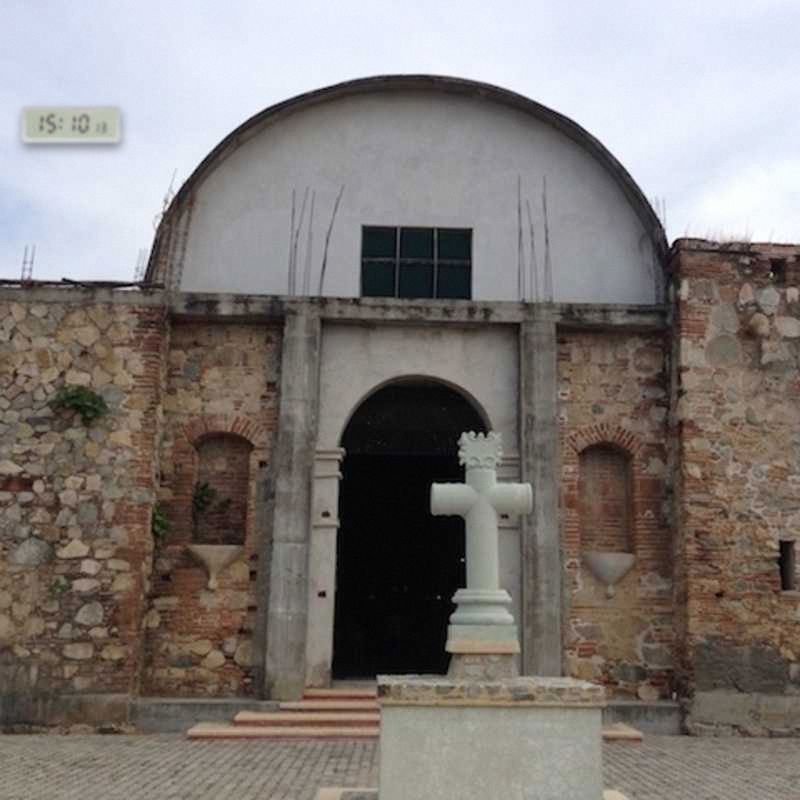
15h10
